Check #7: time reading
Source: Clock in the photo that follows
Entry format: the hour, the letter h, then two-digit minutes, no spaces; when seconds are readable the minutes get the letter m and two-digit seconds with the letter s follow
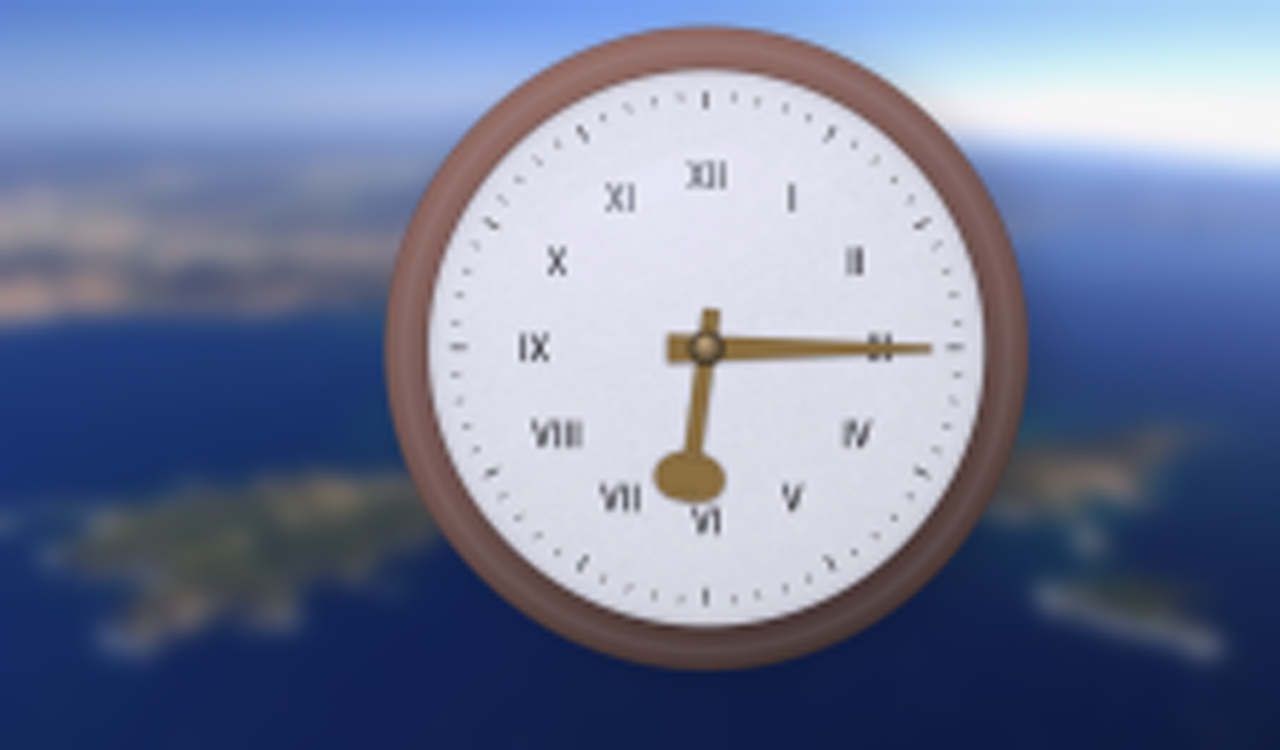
6h15
